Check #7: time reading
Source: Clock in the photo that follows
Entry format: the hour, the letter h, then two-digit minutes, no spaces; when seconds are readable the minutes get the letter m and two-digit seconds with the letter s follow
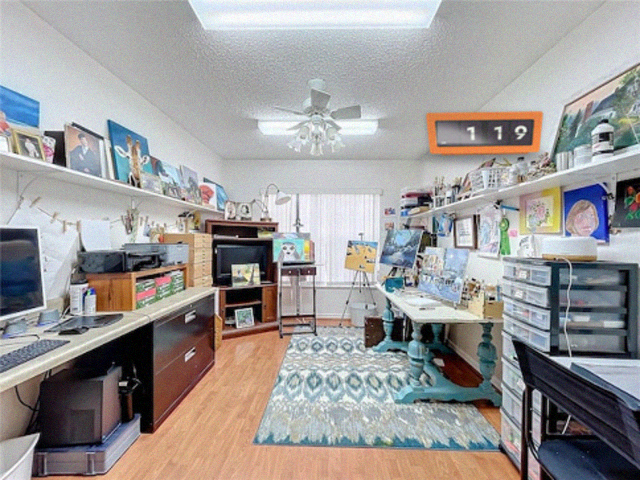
1h19
